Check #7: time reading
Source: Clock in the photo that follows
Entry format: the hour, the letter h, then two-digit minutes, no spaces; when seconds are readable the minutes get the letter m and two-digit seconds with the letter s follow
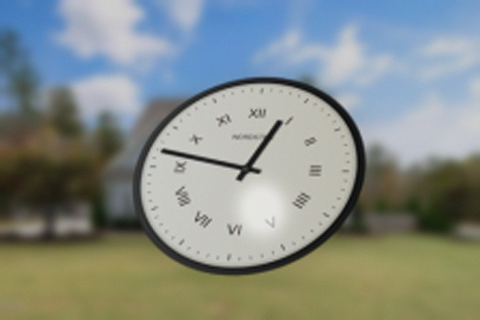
12h47
